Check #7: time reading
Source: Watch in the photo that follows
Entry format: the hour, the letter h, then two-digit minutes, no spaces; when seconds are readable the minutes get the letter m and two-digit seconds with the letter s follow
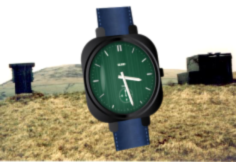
3h28
